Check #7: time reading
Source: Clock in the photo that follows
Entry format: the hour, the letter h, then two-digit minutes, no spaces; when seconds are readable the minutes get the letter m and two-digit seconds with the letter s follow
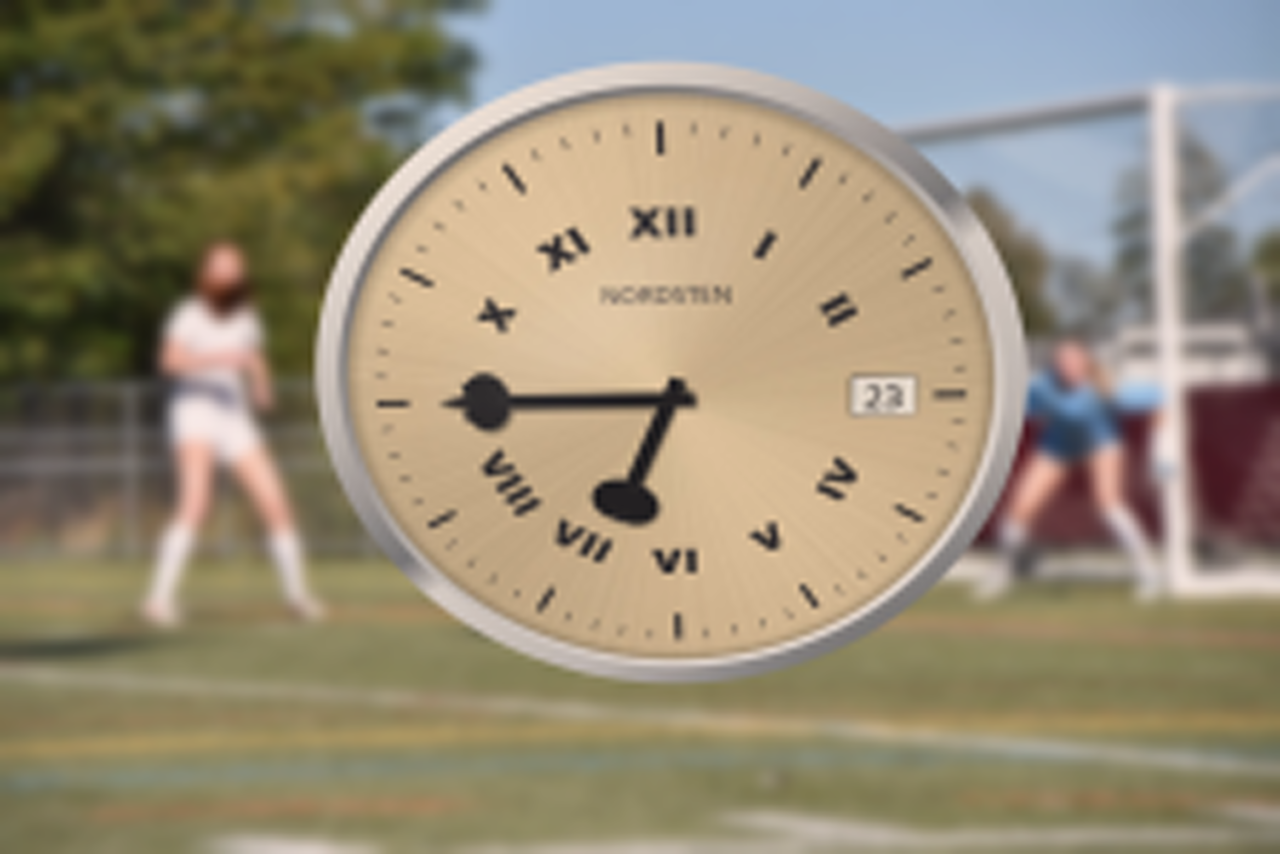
6h45
